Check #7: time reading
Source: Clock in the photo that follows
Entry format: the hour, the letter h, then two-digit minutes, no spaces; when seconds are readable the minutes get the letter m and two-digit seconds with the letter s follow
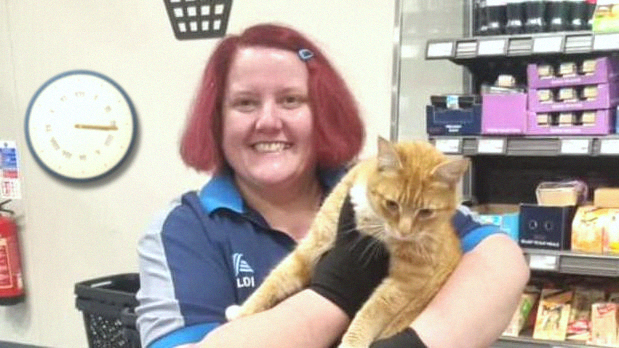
3h16
